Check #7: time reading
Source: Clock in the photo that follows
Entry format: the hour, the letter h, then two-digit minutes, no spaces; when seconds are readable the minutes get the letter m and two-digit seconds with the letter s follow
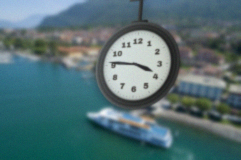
3h46
